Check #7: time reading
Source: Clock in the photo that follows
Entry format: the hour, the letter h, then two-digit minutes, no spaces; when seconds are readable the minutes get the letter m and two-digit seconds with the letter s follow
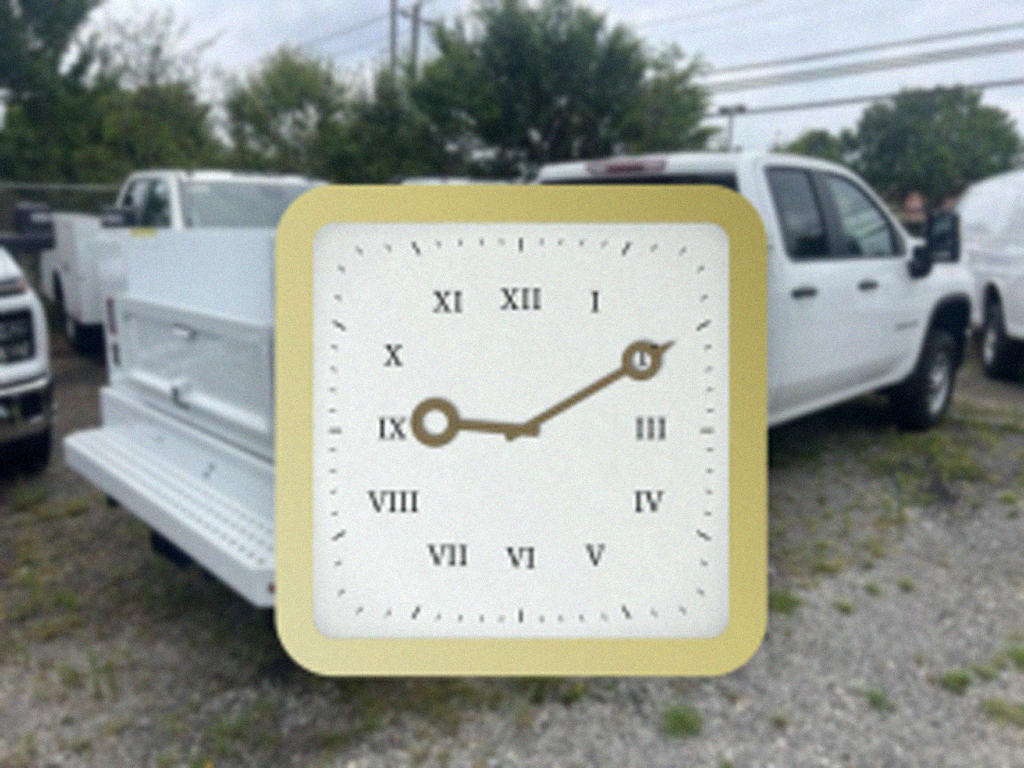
9h10
